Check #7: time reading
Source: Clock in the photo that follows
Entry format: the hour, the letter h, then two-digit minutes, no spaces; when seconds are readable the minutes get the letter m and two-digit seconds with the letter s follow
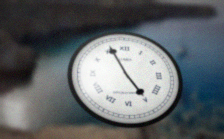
4h56
